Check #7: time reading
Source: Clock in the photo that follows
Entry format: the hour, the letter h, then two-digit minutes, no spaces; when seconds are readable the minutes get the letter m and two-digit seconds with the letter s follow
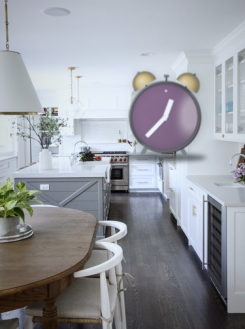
12h37
